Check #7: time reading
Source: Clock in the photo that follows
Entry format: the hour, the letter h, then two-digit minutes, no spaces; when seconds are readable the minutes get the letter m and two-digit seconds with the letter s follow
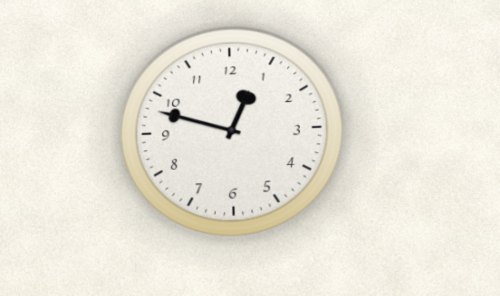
12h48
